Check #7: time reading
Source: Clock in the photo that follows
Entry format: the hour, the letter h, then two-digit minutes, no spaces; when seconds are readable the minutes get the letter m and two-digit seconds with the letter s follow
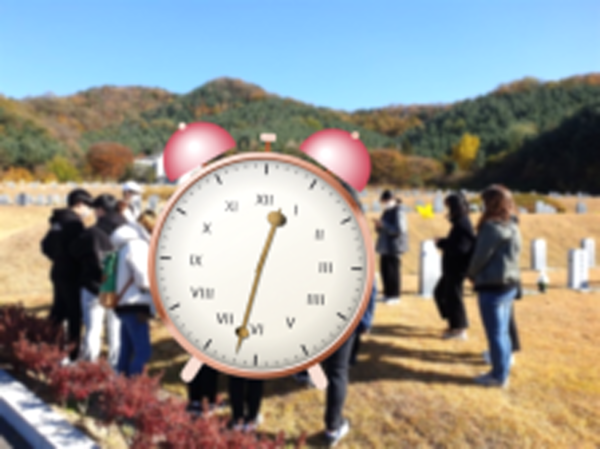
12h32
